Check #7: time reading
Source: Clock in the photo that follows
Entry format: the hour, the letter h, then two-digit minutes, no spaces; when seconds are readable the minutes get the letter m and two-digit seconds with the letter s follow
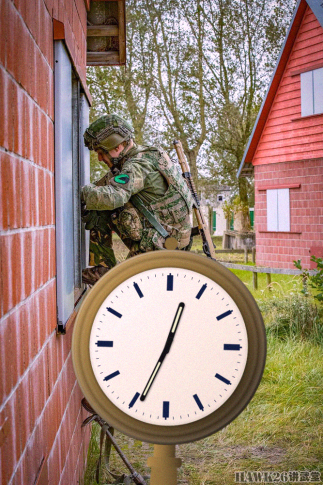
12h34
